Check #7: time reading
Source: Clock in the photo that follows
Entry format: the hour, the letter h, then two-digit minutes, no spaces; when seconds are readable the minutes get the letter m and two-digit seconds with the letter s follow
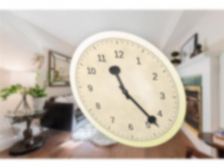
11h23
